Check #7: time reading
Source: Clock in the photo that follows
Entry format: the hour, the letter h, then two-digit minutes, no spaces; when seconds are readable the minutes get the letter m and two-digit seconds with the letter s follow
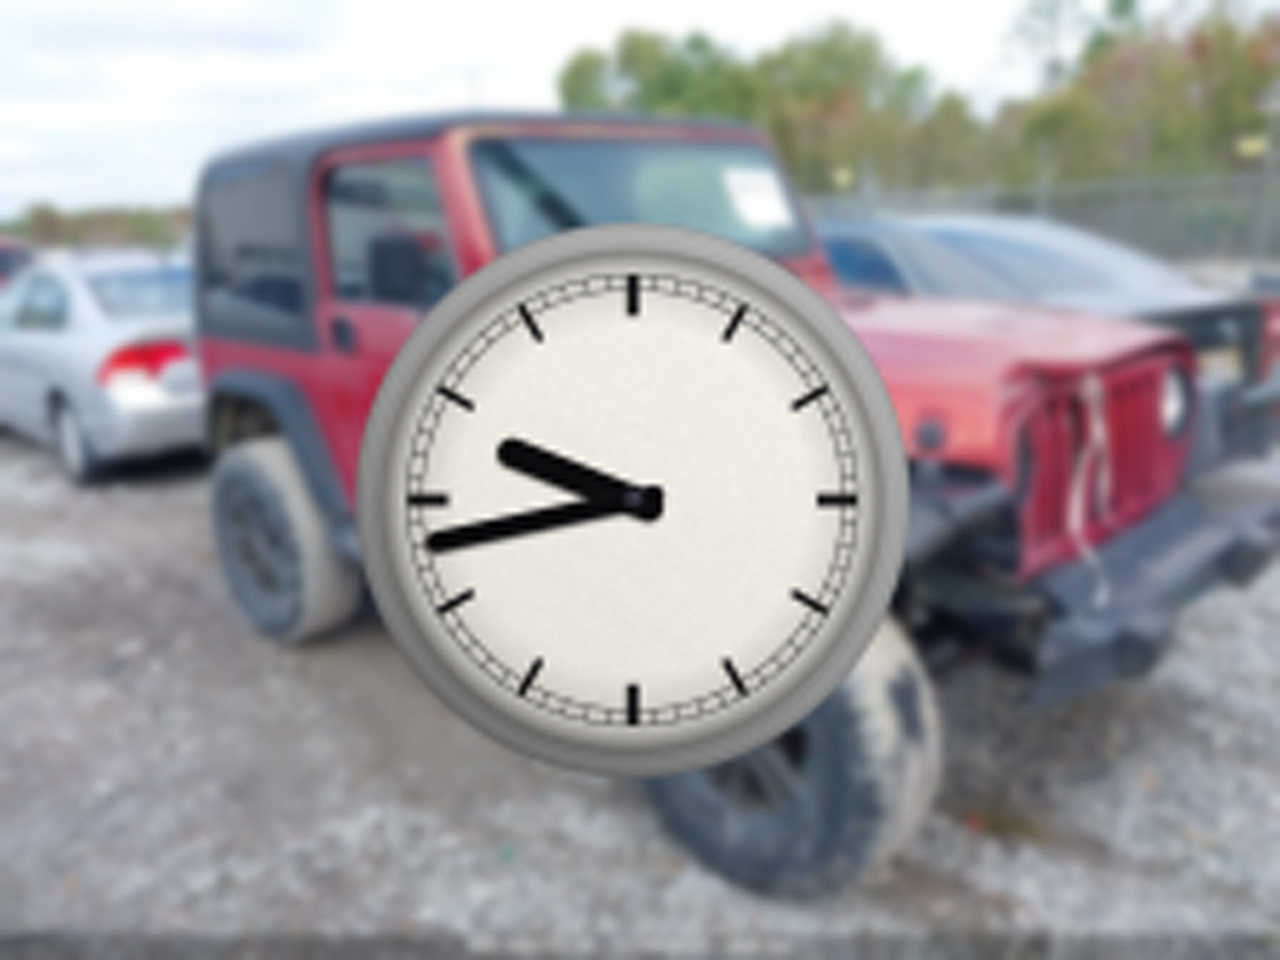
9h43
